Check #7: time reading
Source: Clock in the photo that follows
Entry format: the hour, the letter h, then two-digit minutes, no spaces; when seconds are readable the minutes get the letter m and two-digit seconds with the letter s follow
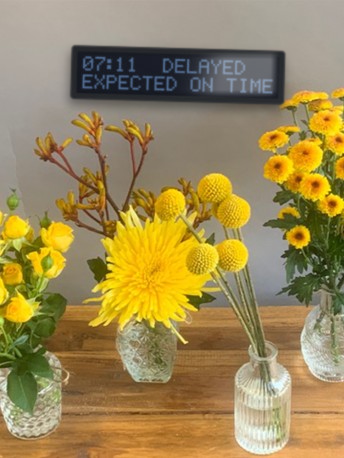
7h11
